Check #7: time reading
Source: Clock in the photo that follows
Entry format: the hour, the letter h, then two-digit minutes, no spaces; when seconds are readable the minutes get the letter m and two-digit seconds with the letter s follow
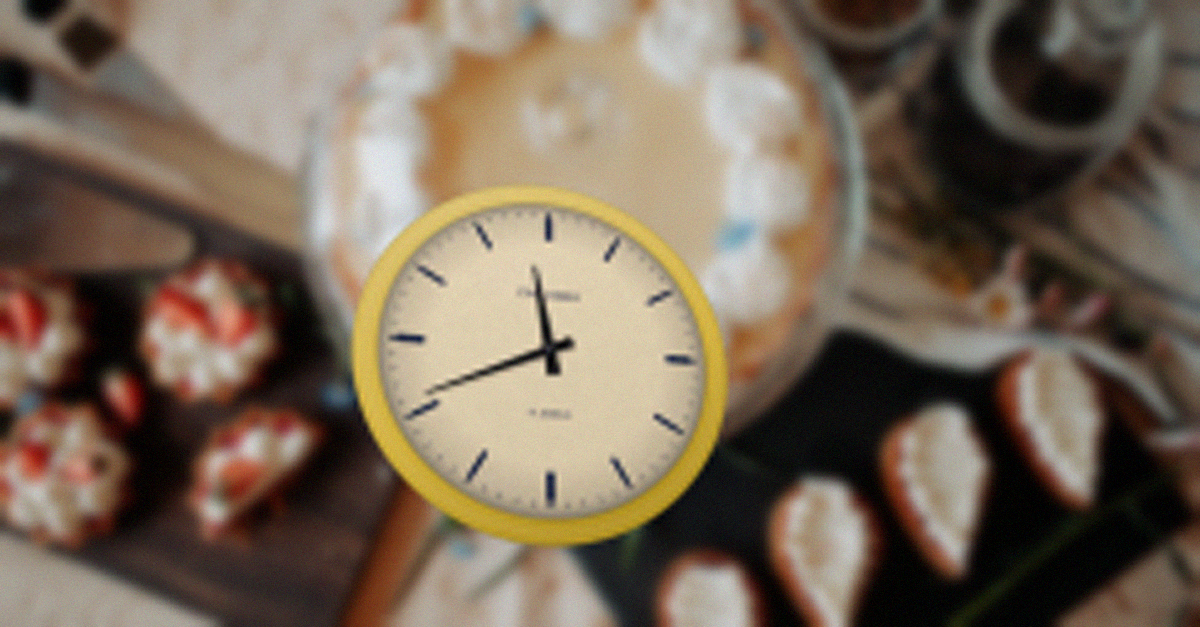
11h41
